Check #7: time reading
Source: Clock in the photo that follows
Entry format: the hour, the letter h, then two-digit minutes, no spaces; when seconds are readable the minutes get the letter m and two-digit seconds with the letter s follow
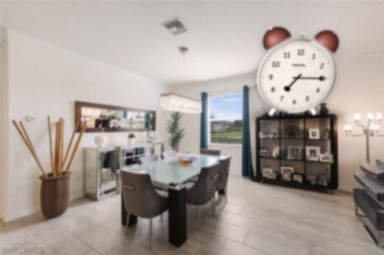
7h15
